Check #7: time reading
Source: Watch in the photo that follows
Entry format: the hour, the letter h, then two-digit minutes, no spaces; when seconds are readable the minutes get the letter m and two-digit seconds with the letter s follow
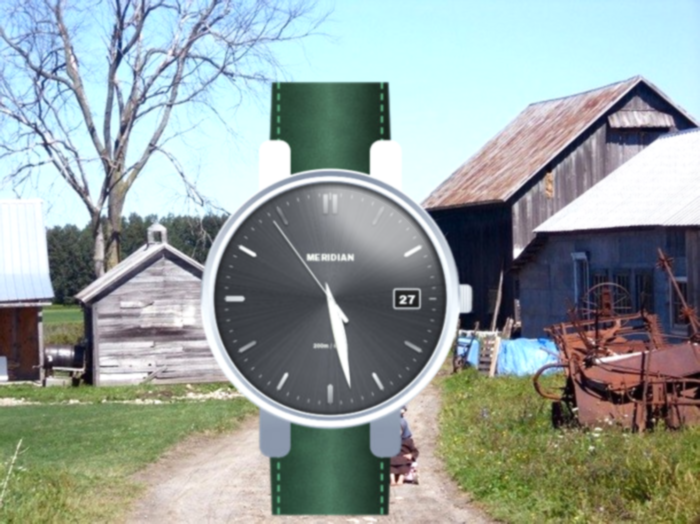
5h27m54s
